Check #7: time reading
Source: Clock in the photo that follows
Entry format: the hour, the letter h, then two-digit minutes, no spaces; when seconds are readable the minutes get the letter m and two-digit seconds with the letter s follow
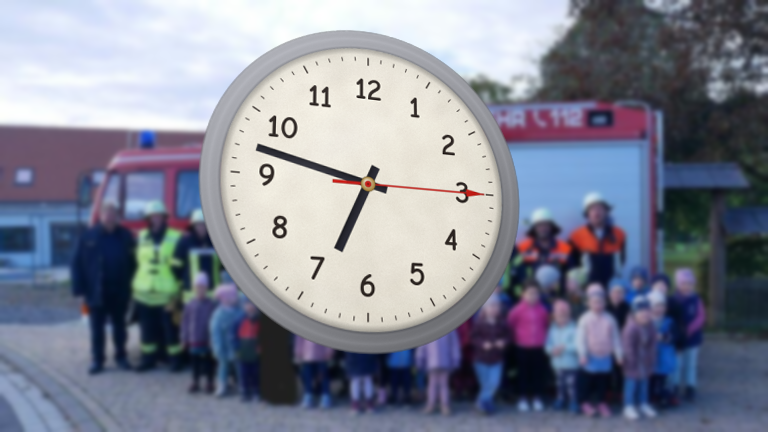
6h47m15s
